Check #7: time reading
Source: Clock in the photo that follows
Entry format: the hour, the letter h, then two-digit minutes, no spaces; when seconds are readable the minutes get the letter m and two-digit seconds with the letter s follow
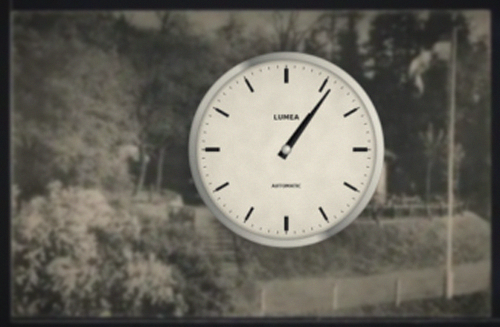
1h06
